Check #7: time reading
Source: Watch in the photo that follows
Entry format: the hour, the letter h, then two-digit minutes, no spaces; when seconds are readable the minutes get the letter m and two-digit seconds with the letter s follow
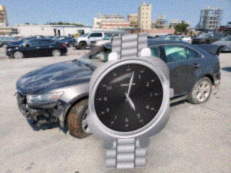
5h02
